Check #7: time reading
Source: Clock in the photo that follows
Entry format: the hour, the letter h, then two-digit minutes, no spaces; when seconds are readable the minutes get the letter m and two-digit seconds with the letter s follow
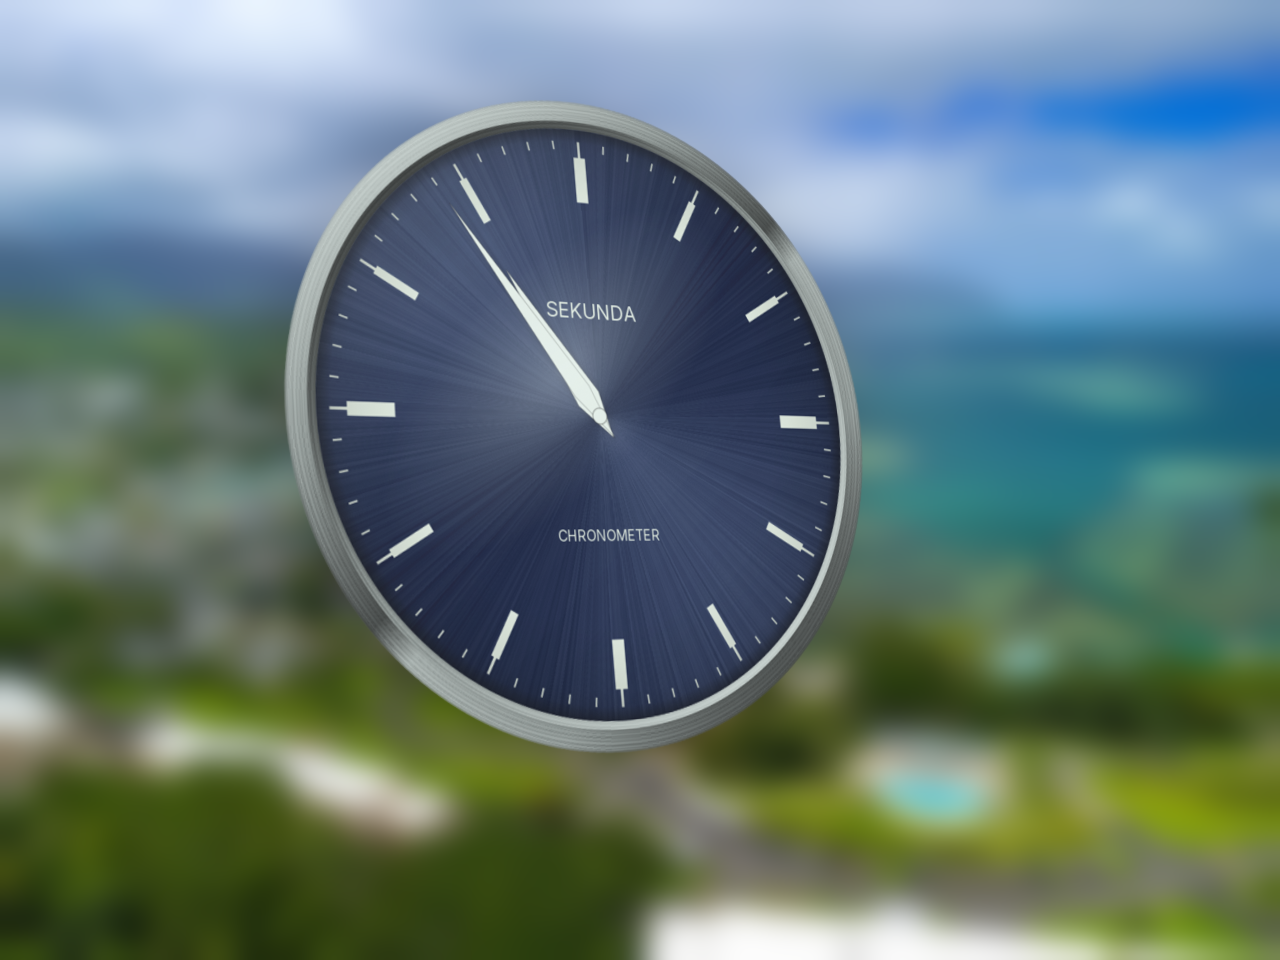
10h54
